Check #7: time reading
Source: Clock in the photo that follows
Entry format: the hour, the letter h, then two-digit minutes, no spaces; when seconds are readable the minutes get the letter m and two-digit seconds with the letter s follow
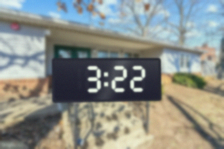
3h22
